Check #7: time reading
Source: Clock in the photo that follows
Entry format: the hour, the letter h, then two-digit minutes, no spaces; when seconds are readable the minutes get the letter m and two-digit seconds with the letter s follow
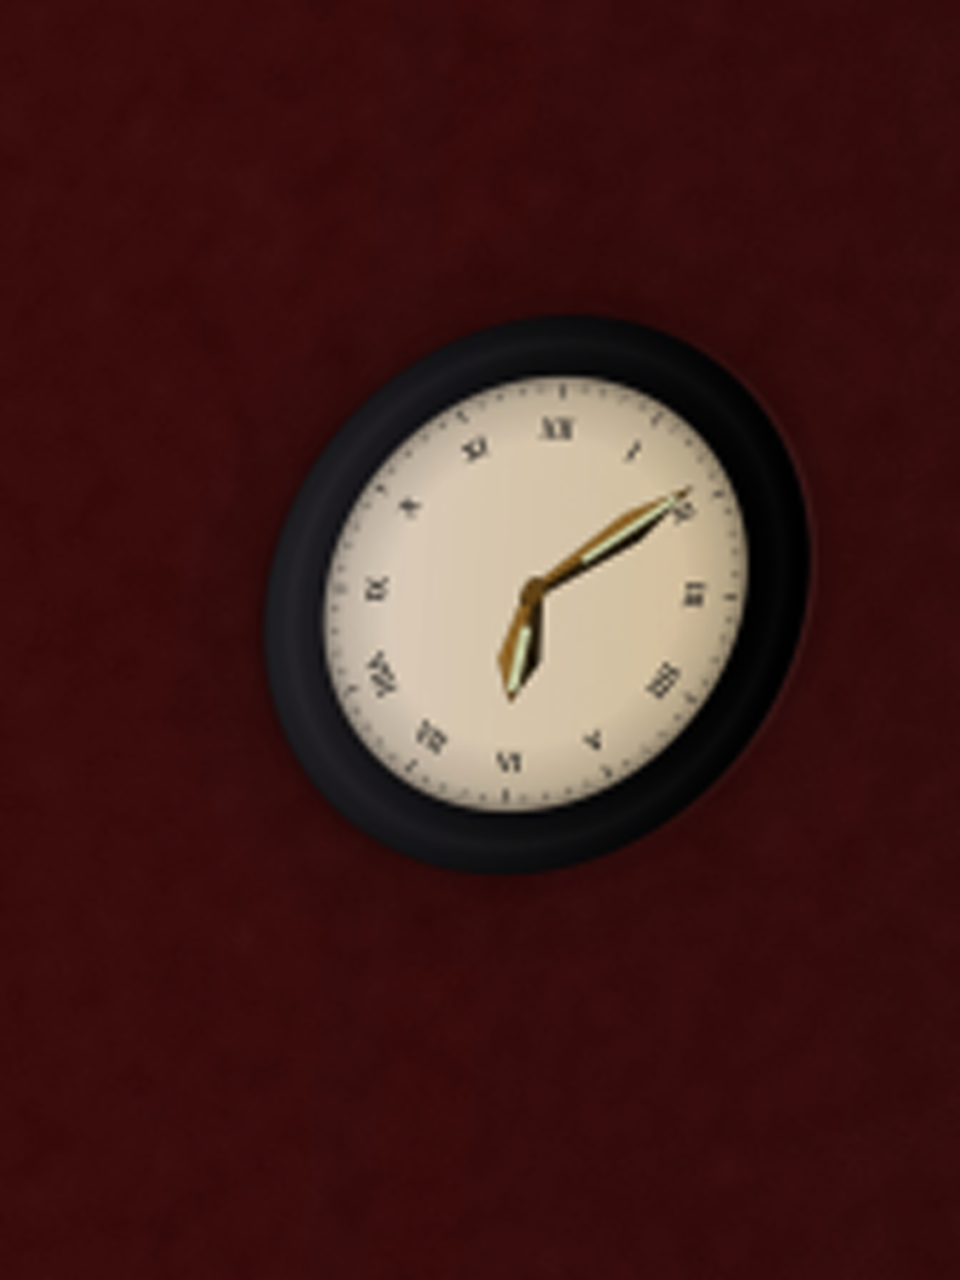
6h09
